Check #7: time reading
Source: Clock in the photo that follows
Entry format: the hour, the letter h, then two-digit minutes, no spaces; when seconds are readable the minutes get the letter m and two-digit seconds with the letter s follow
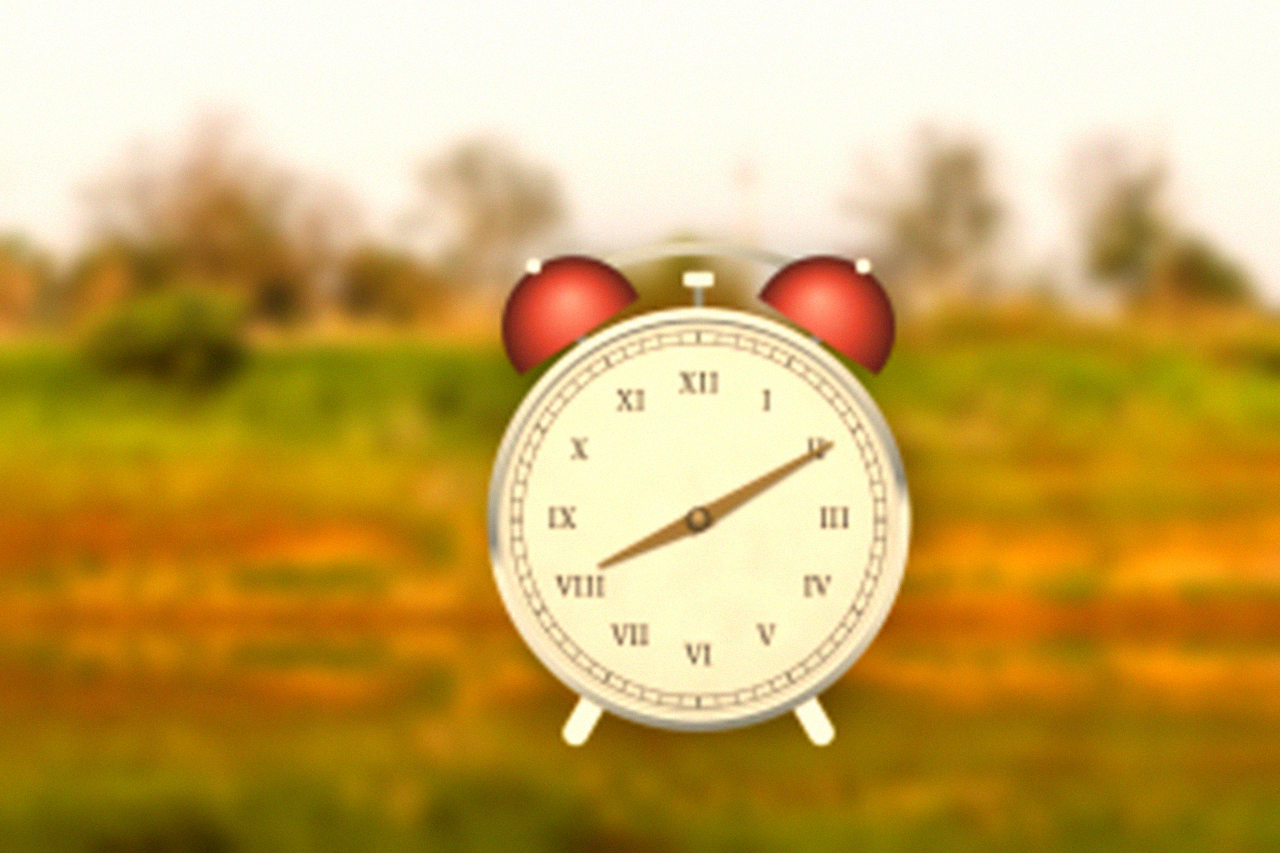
8h10
